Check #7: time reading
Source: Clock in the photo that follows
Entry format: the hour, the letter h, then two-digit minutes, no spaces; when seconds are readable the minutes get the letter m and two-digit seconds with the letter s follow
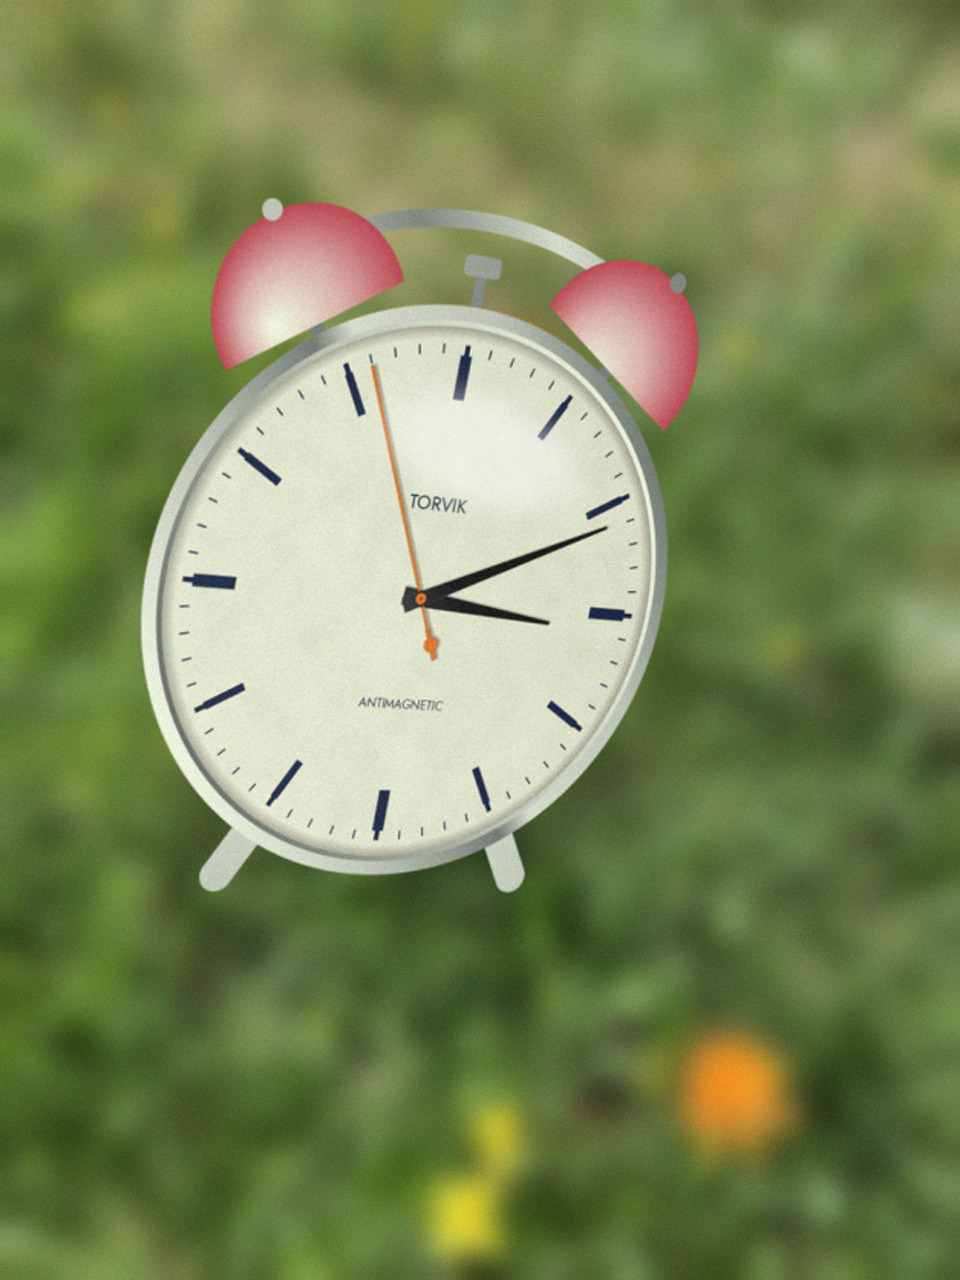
3h10m56s
